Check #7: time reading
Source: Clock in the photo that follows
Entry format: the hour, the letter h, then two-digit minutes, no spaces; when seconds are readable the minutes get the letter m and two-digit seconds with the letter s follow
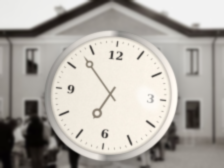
6h53
